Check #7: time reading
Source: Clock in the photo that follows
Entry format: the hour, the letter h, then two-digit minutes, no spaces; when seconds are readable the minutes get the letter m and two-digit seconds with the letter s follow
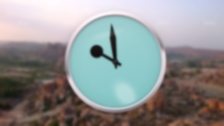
9h59
